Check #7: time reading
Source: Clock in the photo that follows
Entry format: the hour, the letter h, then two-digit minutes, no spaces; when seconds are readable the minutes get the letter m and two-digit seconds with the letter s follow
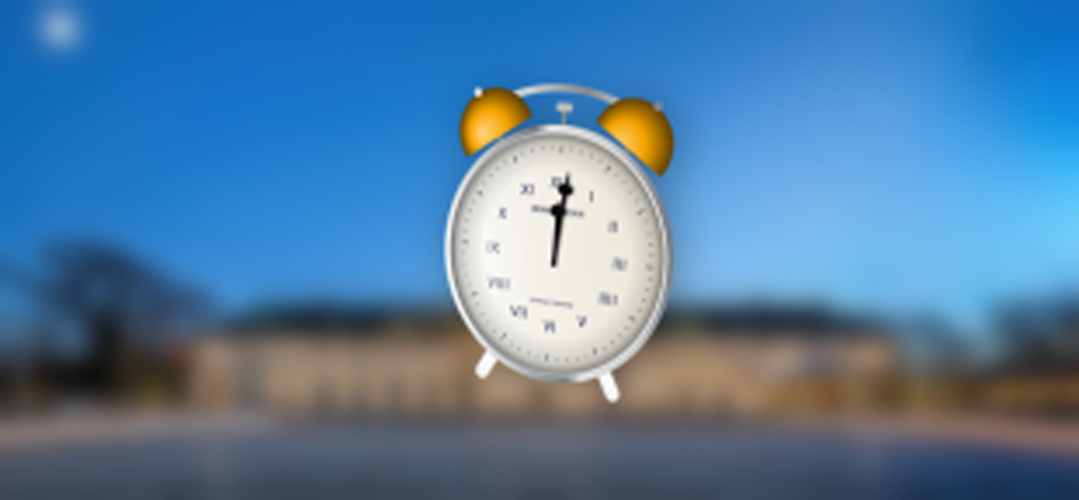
12h01
